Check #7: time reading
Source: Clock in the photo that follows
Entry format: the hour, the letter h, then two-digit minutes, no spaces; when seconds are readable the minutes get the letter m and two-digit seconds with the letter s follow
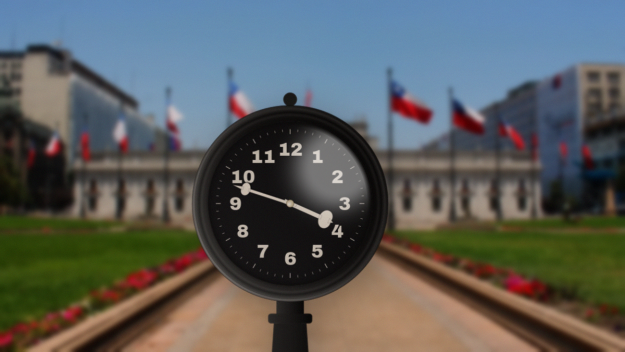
3h48
